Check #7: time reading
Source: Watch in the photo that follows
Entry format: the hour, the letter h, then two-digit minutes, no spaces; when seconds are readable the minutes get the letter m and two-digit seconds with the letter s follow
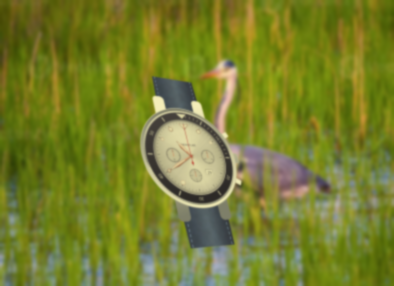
10h40
